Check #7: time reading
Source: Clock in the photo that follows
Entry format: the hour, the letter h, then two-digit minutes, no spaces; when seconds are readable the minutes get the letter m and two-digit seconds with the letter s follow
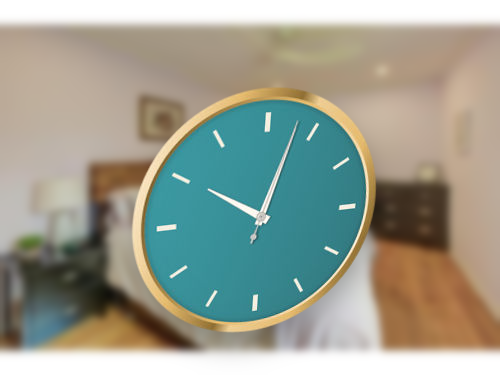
10h03m03s
